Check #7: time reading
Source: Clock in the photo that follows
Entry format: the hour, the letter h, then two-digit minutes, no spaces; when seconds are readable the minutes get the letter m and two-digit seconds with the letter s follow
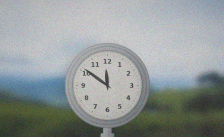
11h51
